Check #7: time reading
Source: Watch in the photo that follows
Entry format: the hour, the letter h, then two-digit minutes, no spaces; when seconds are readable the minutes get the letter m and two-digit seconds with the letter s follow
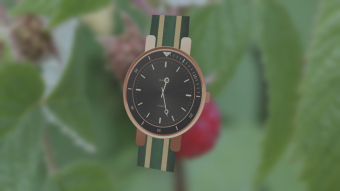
12h27
